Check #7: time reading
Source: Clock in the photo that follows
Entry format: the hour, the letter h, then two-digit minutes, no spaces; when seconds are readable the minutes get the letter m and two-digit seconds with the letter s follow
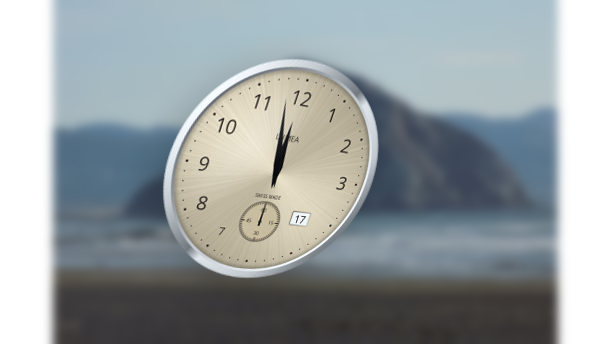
11h58
